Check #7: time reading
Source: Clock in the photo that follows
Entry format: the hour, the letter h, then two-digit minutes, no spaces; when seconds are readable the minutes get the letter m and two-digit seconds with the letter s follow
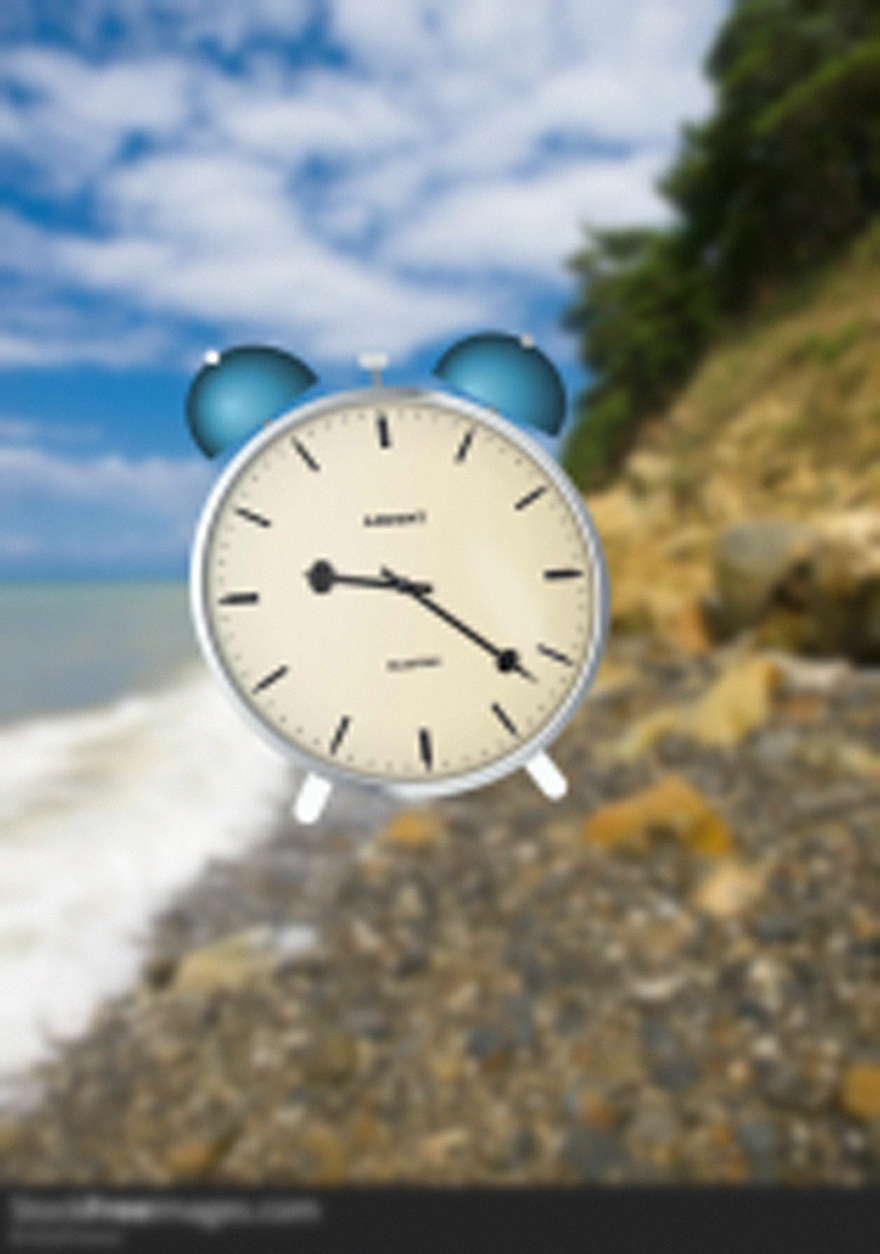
9h22
